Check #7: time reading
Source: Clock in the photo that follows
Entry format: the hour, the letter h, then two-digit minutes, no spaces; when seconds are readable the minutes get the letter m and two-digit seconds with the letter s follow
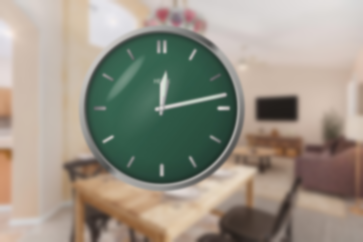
12h13
